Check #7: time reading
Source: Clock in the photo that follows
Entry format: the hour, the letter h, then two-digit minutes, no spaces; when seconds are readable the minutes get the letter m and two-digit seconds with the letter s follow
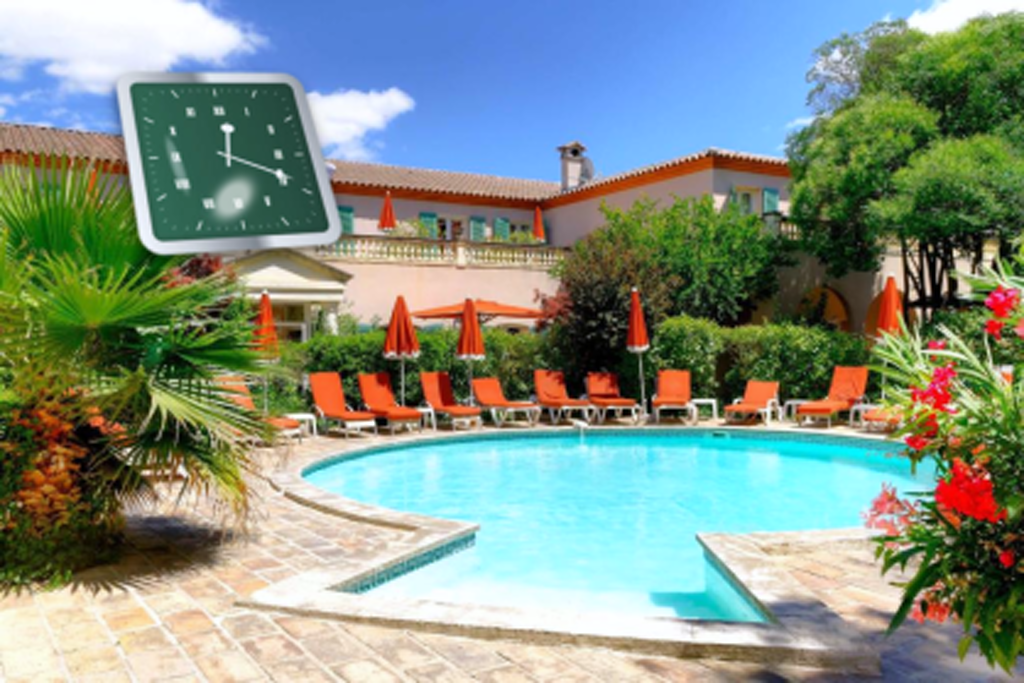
12h19
